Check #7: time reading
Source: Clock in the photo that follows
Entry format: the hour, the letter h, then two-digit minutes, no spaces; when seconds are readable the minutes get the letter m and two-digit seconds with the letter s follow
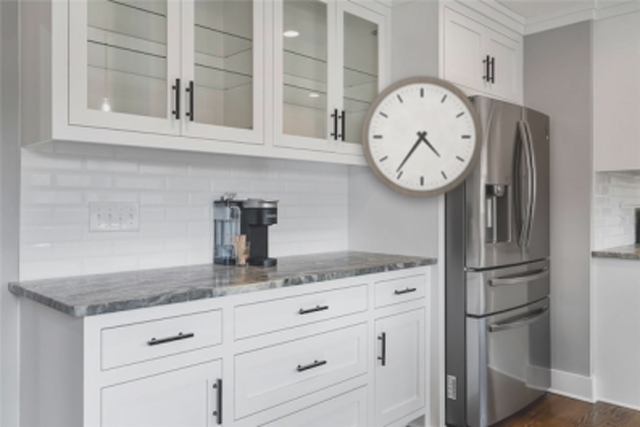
4h36
